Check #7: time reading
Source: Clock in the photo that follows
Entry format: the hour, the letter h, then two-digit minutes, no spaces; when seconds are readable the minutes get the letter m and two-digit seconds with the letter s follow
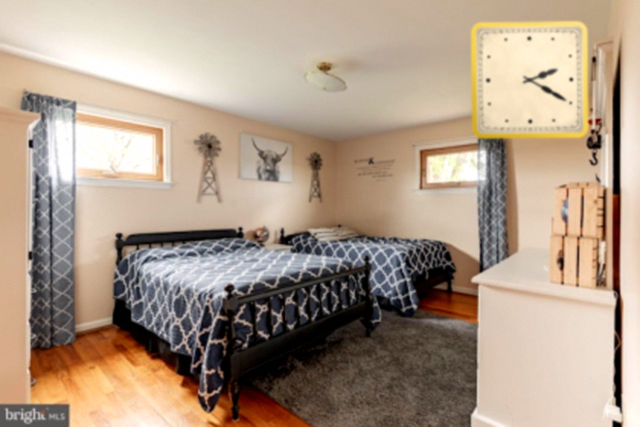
2h20
